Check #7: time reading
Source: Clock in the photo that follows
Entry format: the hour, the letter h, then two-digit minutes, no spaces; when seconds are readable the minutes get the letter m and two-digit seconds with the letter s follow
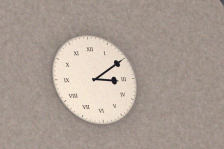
3h10
